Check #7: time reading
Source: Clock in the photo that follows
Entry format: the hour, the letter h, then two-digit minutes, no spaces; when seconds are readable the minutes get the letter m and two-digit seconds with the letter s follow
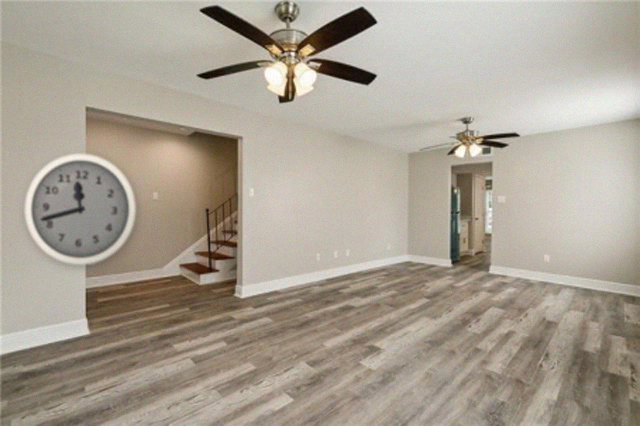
11h42
